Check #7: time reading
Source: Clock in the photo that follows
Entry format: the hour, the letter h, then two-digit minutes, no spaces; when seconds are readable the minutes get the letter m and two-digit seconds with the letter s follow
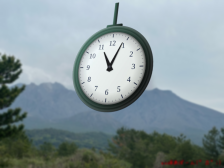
11h04
